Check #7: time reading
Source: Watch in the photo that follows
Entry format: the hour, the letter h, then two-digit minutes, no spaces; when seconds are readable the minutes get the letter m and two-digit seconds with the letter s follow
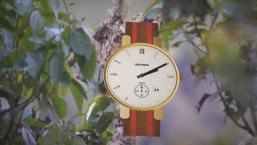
2h10
